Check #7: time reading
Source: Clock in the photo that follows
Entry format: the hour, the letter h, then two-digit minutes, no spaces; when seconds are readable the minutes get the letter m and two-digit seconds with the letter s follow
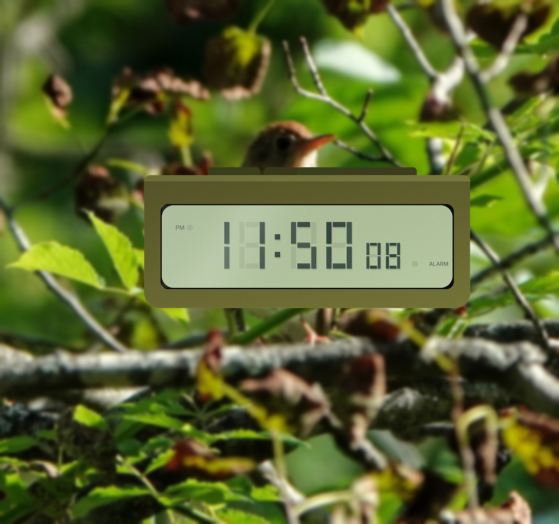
11h50m08s
